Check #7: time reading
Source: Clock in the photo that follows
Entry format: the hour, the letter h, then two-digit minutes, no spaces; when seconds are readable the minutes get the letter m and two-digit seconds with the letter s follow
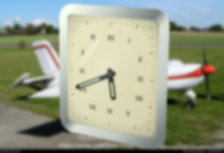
5h41
